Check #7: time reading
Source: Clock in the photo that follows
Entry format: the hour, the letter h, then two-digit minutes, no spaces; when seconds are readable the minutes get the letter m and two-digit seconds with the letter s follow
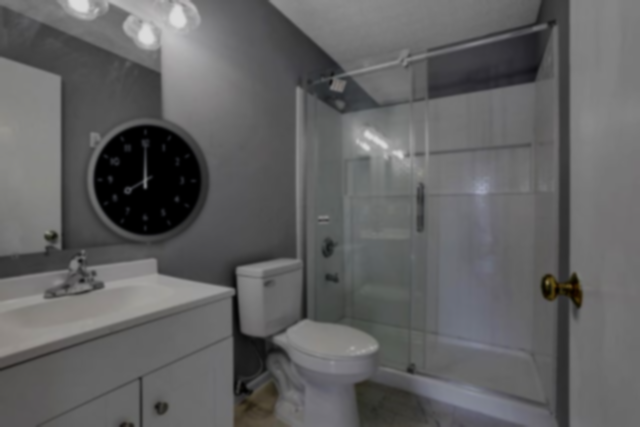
8h00
